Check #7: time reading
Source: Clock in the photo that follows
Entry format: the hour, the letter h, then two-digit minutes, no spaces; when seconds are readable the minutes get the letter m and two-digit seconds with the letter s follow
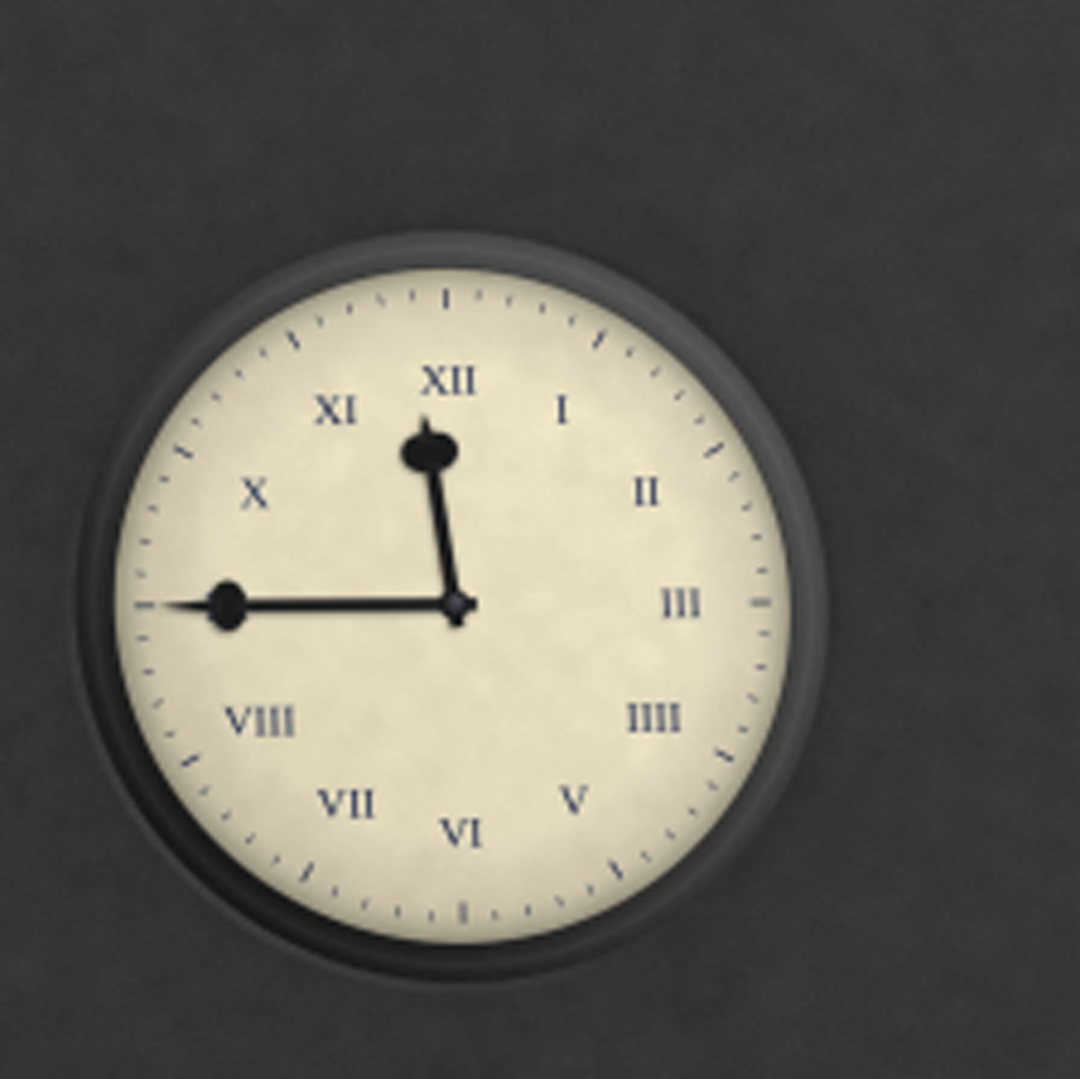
11h45
